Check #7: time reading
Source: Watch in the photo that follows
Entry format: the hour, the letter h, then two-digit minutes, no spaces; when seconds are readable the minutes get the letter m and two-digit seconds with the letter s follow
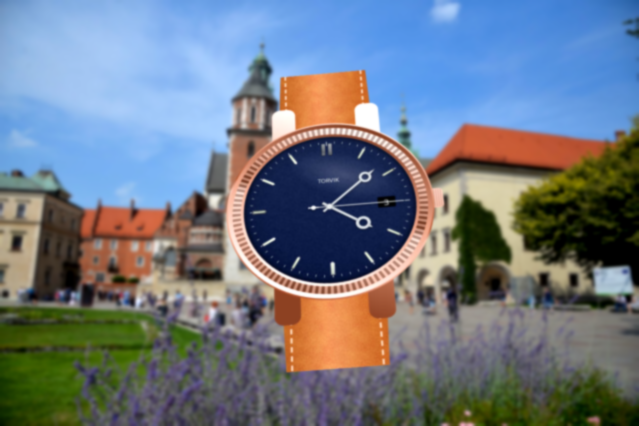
4h08m15s
